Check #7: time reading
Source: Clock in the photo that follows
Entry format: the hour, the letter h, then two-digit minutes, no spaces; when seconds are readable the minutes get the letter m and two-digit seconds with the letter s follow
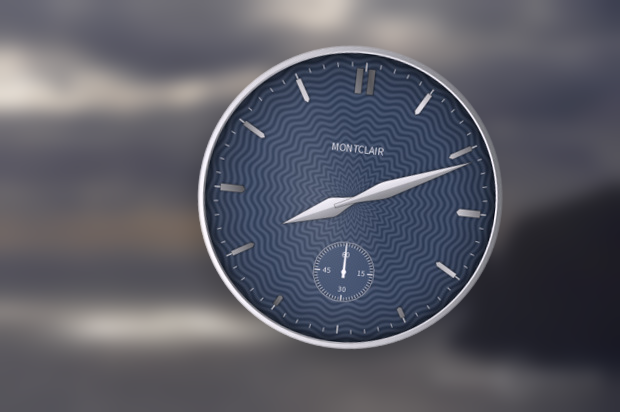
8h11
